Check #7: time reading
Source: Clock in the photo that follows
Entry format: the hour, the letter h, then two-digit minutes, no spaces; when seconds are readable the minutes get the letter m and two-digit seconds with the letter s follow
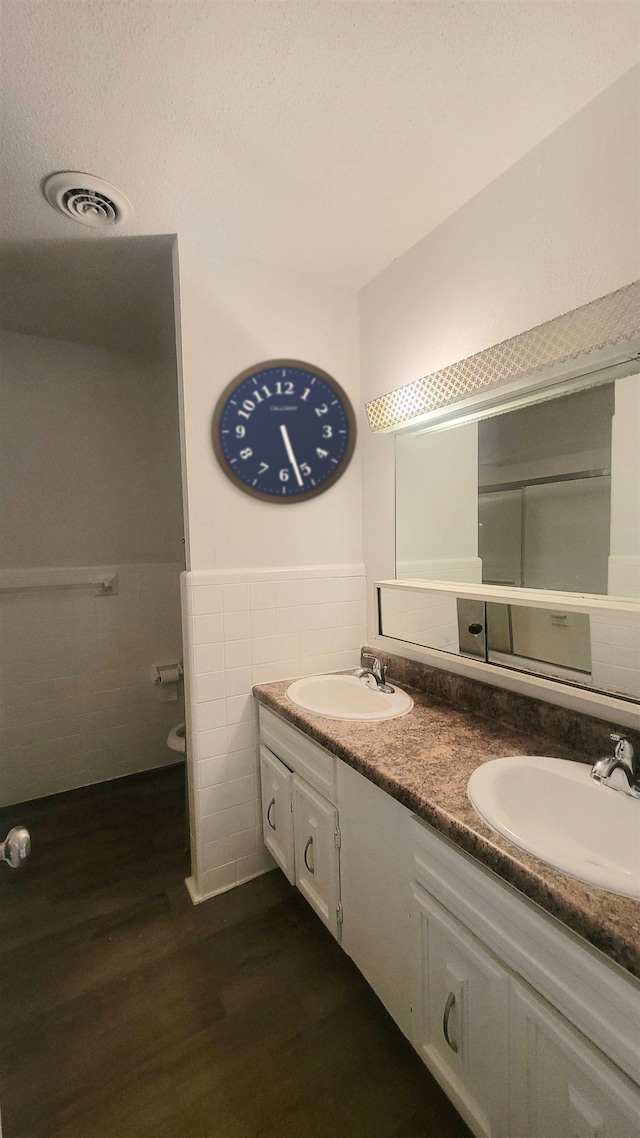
5h27
